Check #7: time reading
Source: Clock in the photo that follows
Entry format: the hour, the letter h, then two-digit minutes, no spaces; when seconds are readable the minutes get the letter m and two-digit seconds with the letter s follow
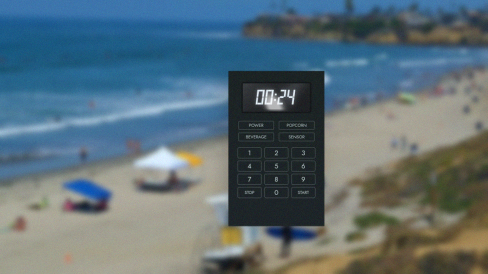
0h24
